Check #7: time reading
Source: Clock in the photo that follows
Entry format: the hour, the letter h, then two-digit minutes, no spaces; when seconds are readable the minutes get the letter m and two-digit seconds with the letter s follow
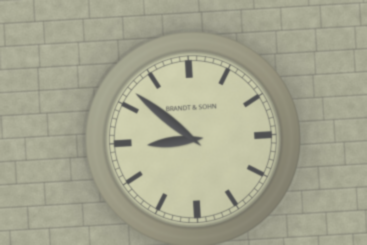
8h52
